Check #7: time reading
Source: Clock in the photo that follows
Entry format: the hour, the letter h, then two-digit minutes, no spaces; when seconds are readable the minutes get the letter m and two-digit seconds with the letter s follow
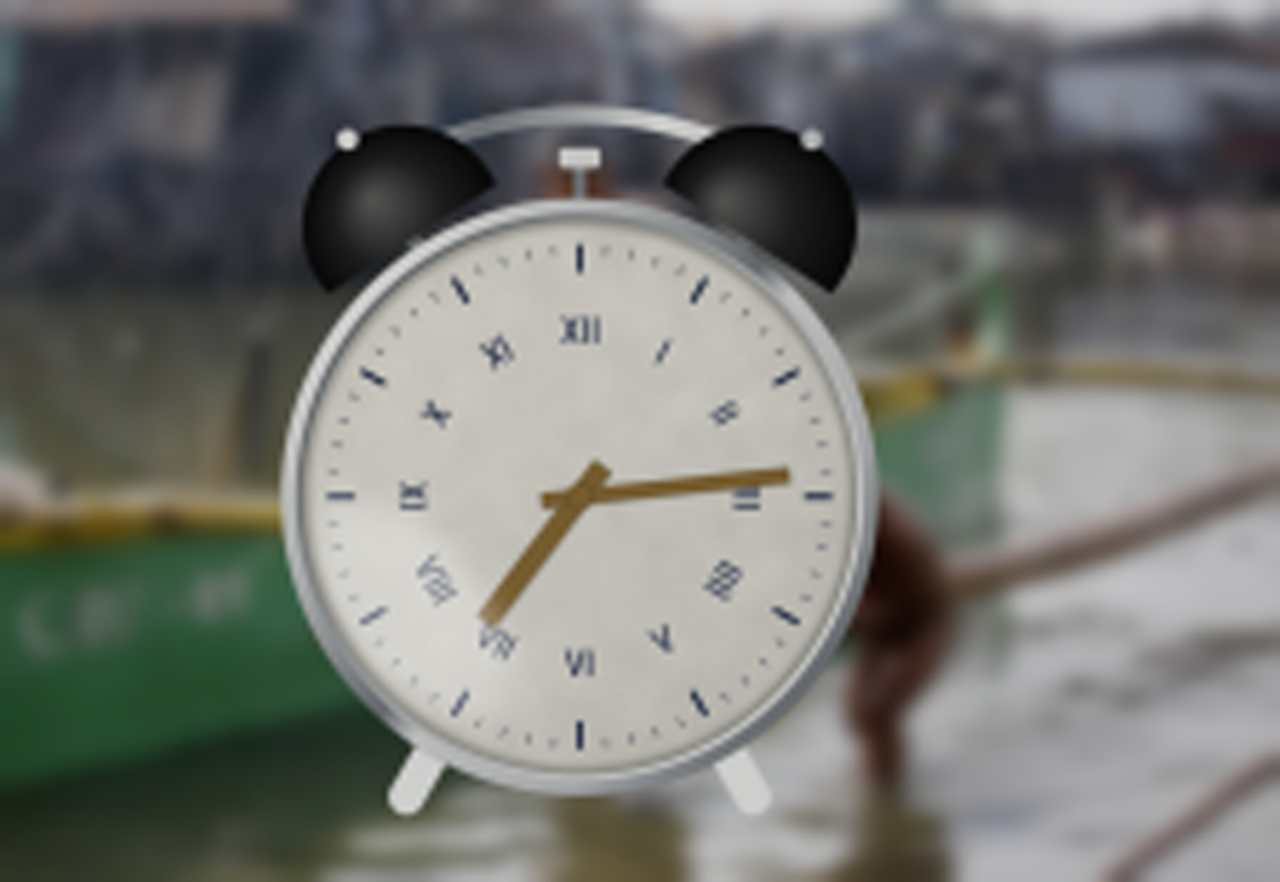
7h14
